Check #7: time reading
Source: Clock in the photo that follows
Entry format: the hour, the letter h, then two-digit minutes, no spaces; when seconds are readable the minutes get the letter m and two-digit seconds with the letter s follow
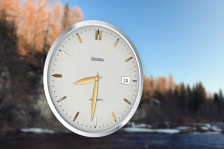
8h31
